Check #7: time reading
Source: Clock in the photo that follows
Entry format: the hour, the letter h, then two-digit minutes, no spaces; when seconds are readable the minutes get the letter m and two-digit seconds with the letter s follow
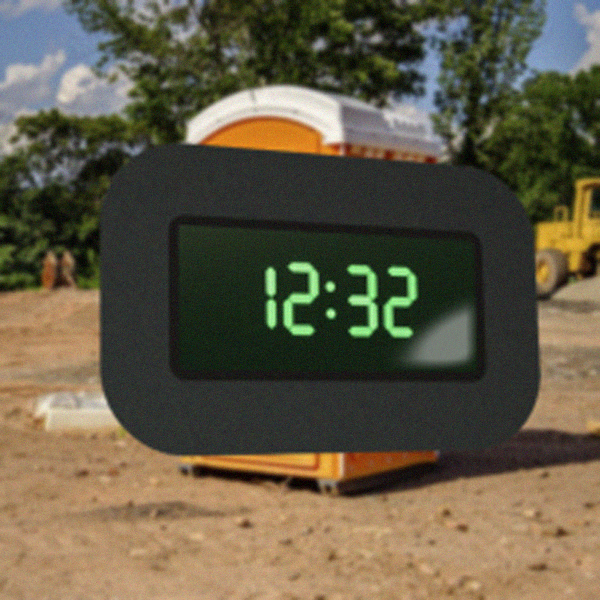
12h32
